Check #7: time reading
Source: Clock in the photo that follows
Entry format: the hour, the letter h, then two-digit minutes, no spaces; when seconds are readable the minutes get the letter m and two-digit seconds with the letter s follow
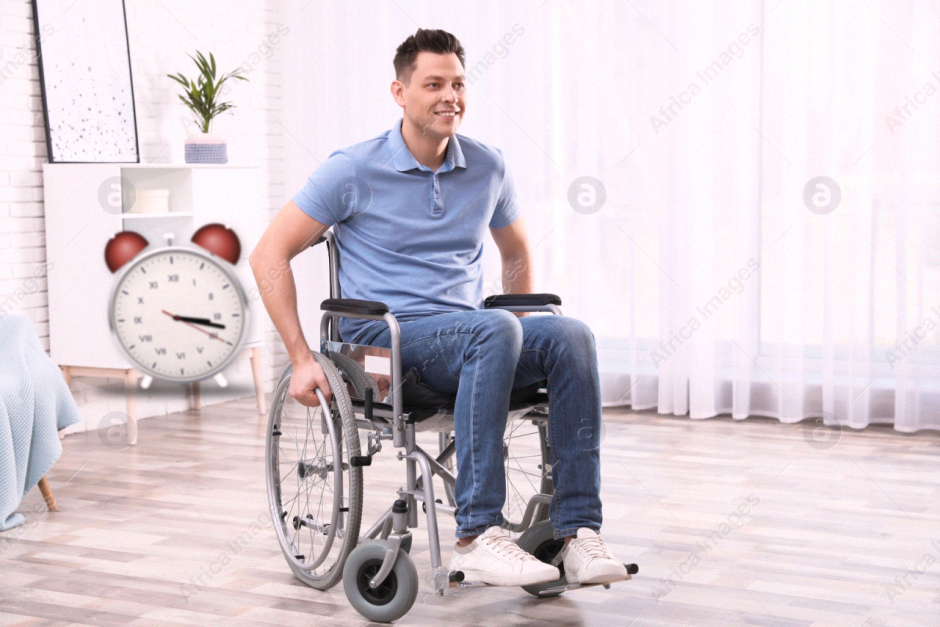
3h17m20s
